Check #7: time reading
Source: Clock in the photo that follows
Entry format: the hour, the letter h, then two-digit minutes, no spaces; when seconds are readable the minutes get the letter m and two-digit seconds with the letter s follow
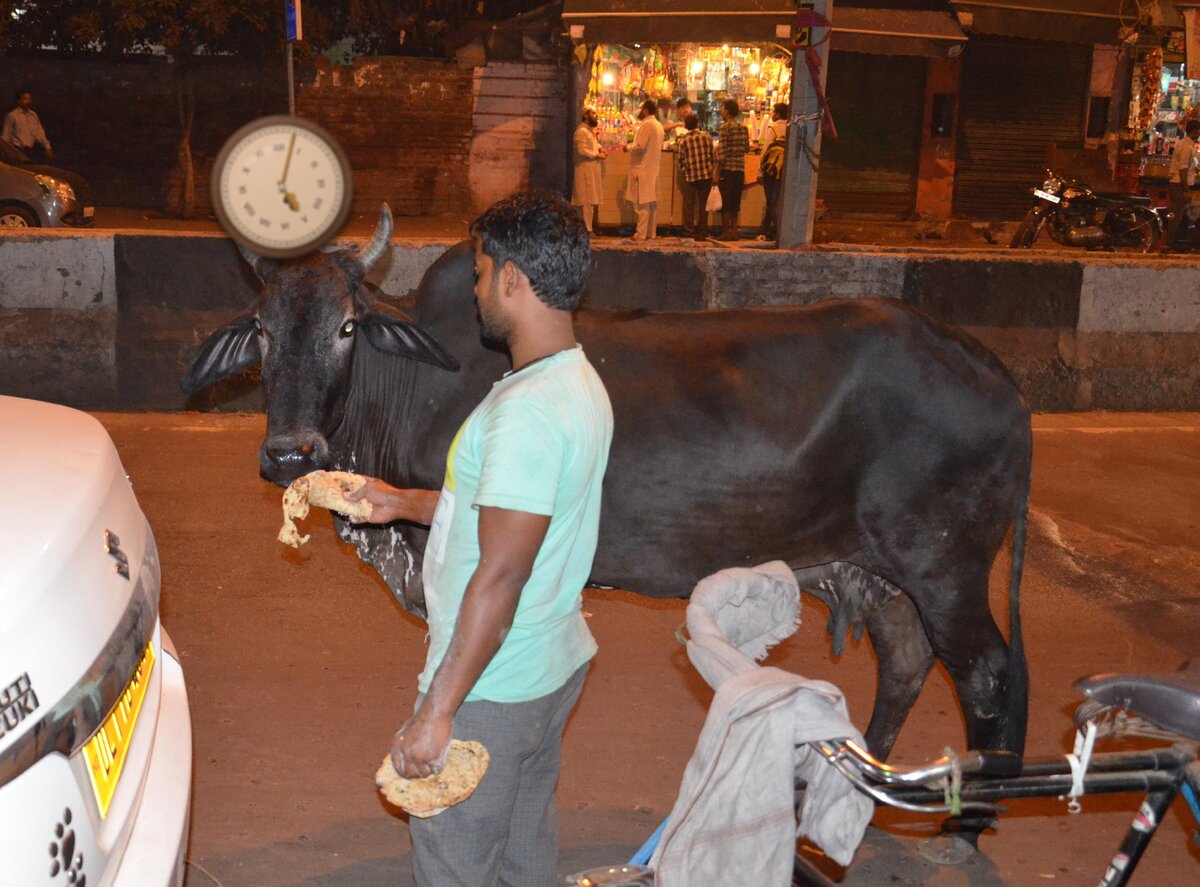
5h03
